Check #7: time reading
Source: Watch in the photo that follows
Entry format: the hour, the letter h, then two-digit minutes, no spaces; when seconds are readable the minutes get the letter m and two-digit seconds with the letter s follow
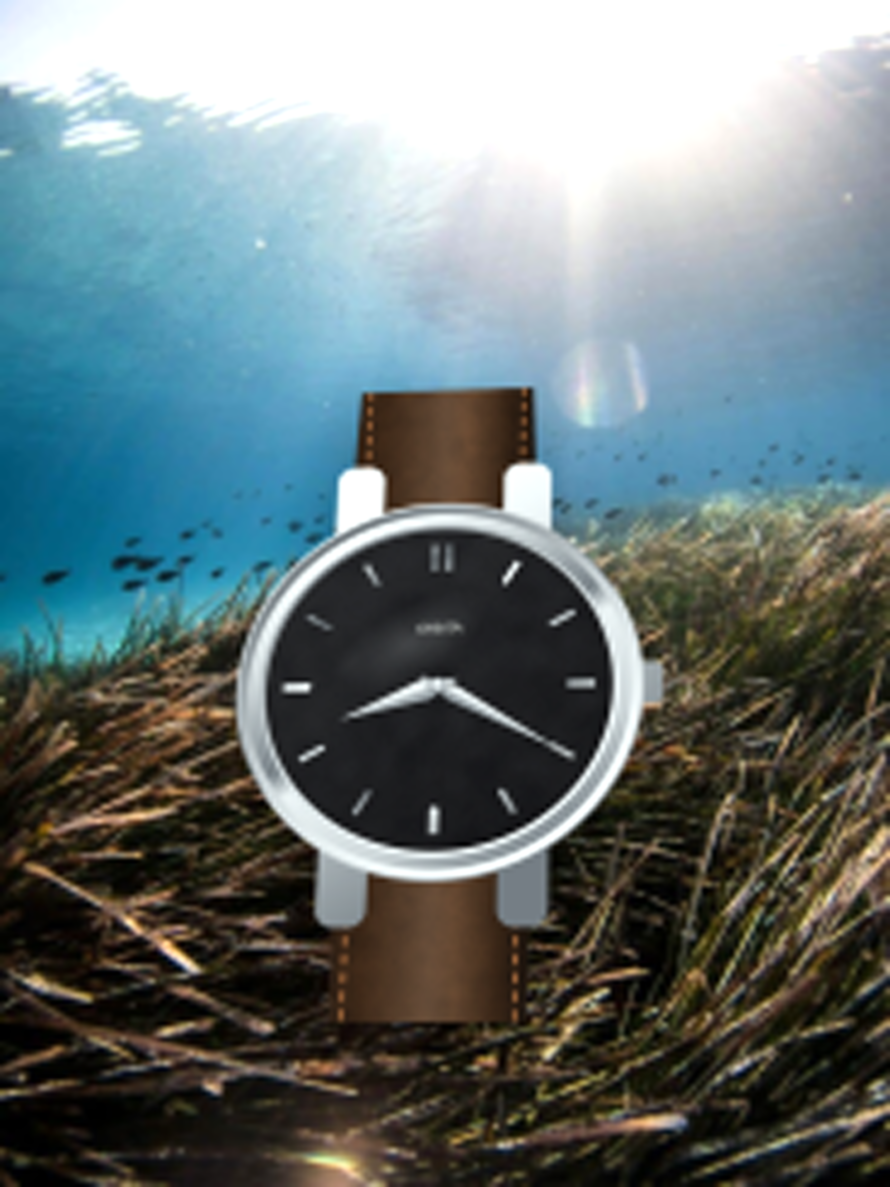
8h20
